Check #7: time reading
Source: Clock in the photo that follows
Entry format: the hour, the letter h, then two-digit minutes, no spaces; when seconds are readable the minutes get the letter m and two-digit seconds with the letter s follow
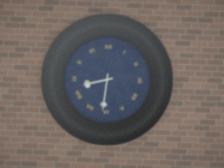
8h31
